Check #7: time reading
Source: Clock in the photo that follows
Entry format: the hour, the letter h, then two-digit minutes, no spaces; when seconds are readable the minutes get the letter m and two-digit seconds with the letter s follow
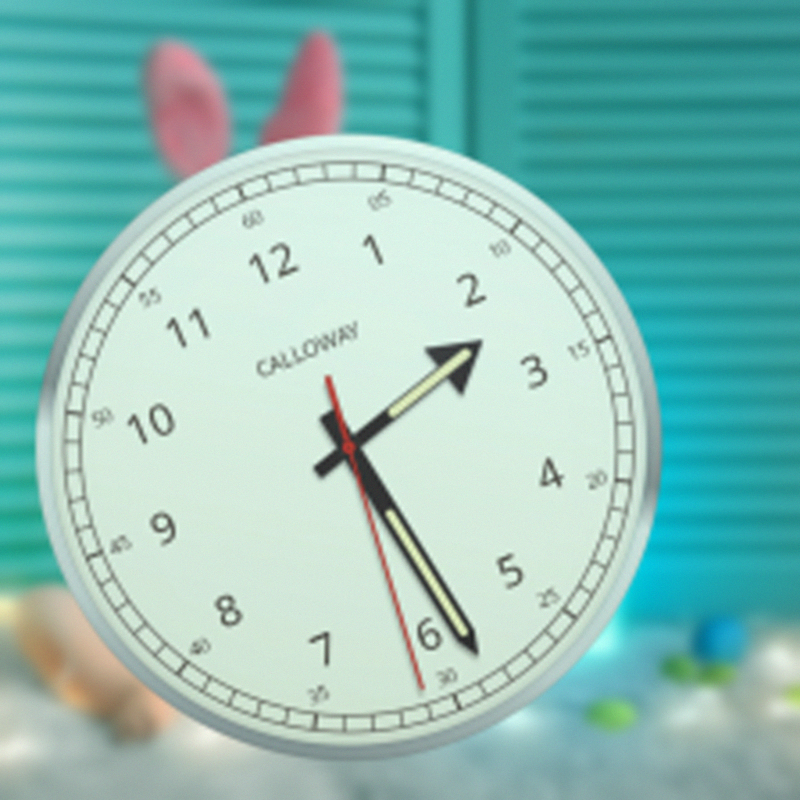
2h28m31s
